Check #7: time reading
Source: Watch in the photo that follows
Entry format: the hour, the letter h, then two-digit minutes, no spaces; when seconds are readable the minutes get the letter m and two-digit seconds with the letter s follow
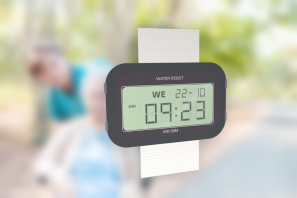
9h23
